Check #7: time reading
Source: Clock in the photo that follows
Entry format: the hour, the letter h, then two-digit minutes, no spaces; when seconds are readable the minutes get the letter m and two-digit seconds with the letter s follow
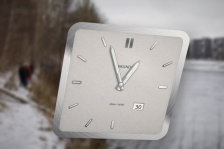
12h56
